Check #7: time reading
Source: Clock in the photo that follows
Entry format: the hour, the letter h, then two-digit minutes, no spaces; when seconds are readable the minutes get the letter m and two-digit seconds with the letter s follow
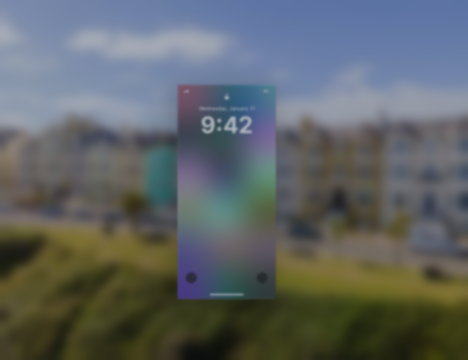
9h42
